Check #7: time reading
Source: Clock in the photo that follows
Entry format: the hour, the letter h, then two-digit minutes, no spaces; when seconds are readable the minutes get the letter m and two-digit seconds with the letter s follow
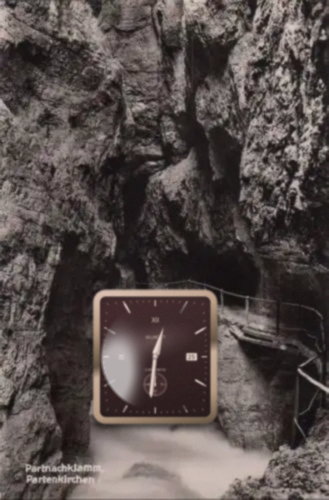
12h31
